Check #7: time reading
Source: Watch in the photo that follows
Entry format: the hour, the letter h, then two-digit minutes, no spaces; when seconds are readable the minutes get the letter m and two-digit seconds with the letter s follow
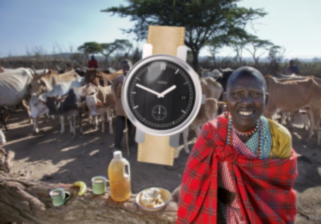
1h48
